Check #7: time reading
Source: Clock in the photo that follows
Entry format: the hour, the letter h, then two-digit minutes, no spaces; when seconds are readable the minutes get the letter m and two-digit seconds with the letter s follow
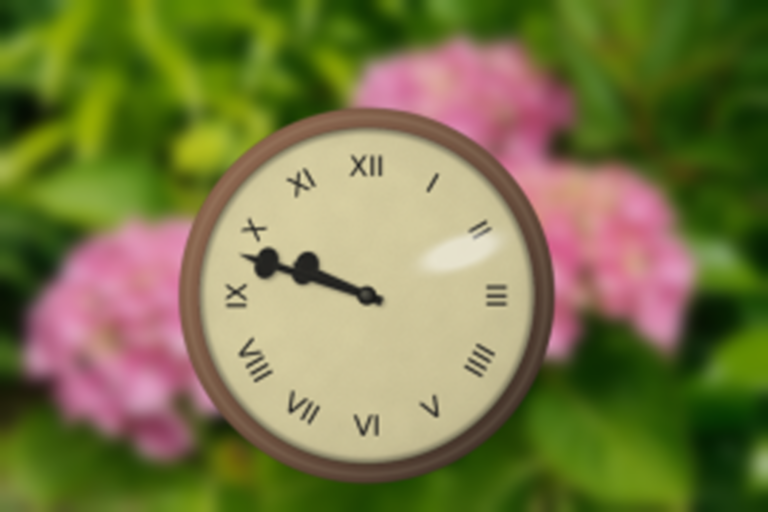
9h48
